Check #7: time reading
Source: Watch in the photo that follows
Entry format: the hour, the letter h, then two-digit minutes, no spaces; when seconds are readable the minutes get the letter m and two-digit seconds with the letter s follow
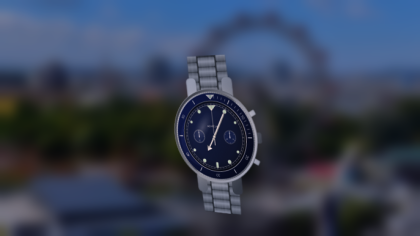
7h05
